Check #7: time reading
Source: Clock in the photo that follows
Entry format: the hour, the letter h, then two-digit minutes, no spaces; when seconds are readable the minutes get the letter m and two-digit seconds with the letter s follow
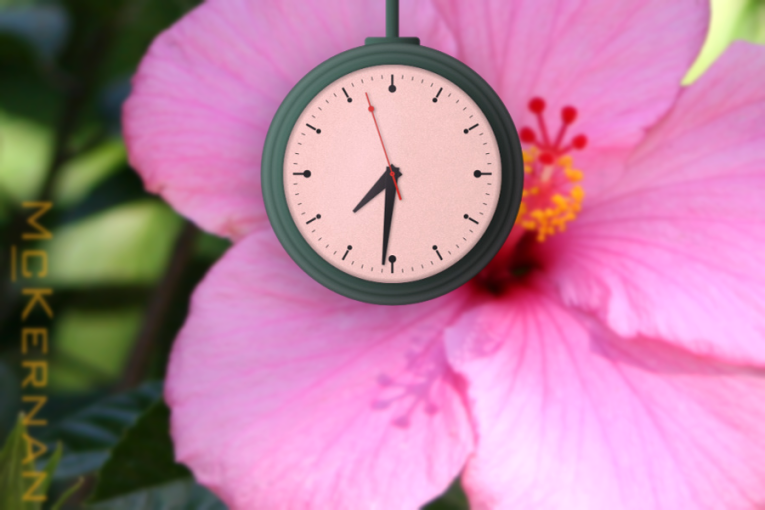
7h30m57s
